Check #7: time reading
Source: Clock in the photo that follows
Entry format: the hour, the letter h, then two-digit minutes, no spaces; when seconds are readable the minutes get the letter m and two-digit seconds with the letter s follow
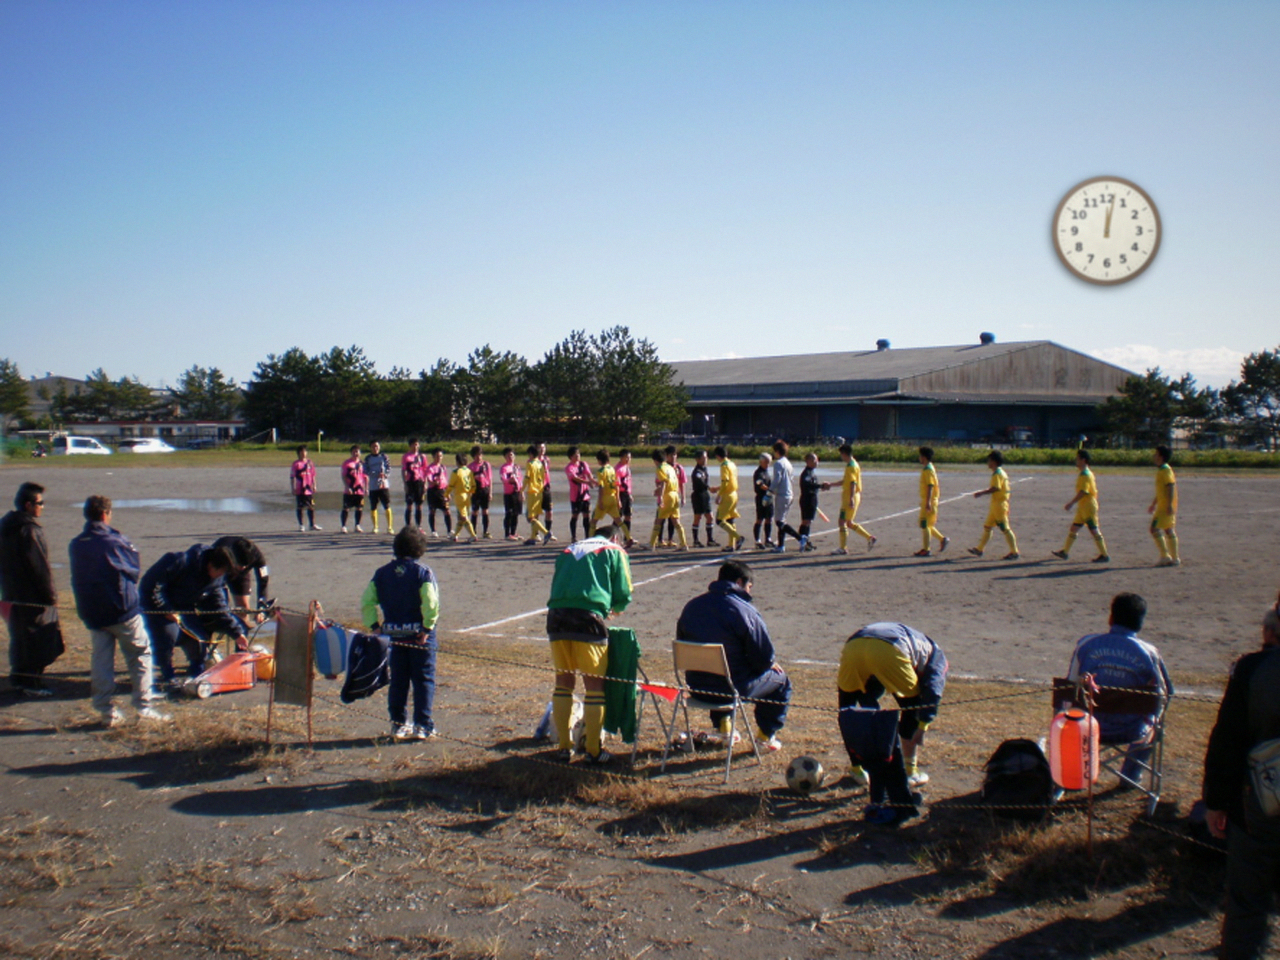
12h02
